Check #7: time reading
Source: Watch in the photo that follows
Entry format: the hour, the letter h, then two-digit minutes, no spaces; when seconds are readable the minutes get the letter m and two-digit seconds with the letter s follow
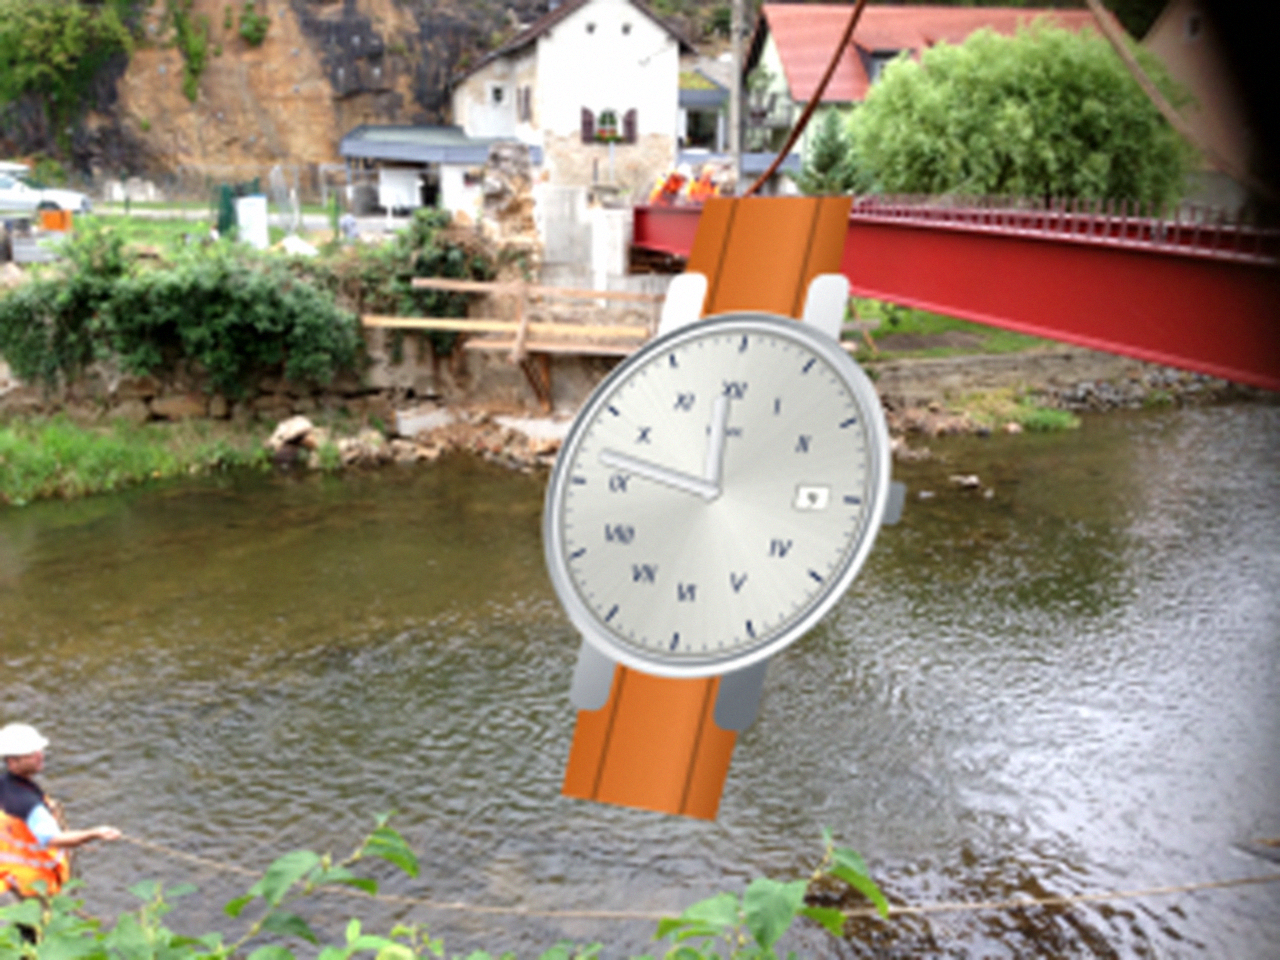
11h47
